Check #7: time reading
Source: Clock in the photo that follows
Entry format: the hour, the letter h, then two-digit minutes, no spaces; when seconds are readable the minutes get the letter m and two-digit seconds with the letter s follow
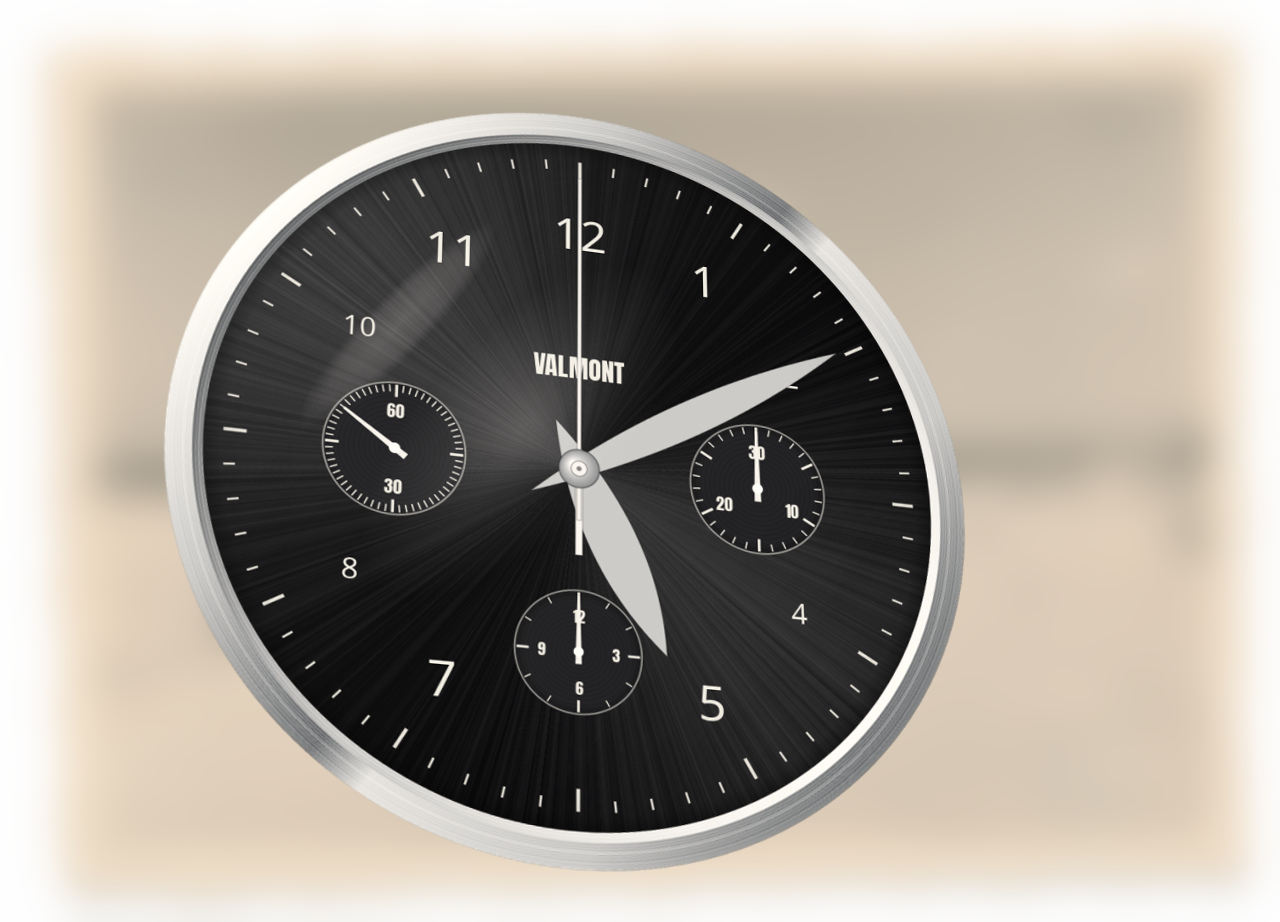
5h09m51s
